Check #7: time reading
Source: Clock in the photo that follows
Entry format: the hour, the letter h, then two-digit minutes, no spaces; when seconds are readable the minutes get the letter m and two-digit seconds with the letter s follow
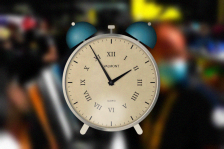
1h55
